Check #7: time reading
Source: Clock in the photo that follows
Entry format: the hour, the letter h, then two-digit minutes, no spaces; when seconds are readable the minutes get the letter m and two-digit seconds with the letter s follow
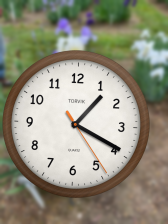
1h19m24s
